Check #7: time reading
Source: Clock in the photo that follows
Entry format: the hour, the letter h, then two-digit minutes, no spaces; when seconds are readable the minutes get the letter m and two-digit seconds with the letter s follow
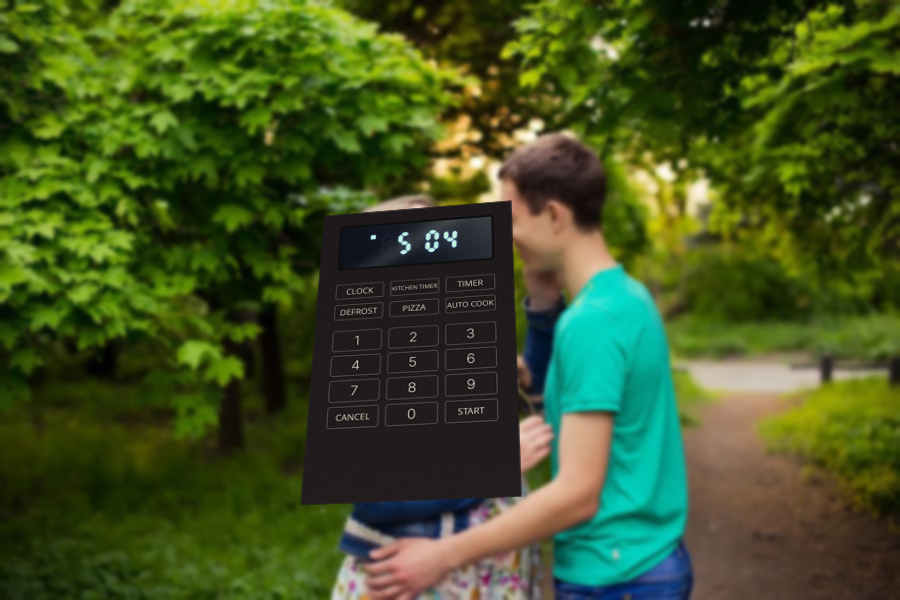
5h04
